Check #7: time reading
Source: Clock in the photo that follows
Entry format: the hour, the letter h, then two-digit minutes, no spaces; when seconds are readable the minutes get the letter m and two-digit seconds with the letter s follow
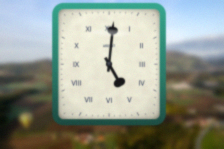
5h01
